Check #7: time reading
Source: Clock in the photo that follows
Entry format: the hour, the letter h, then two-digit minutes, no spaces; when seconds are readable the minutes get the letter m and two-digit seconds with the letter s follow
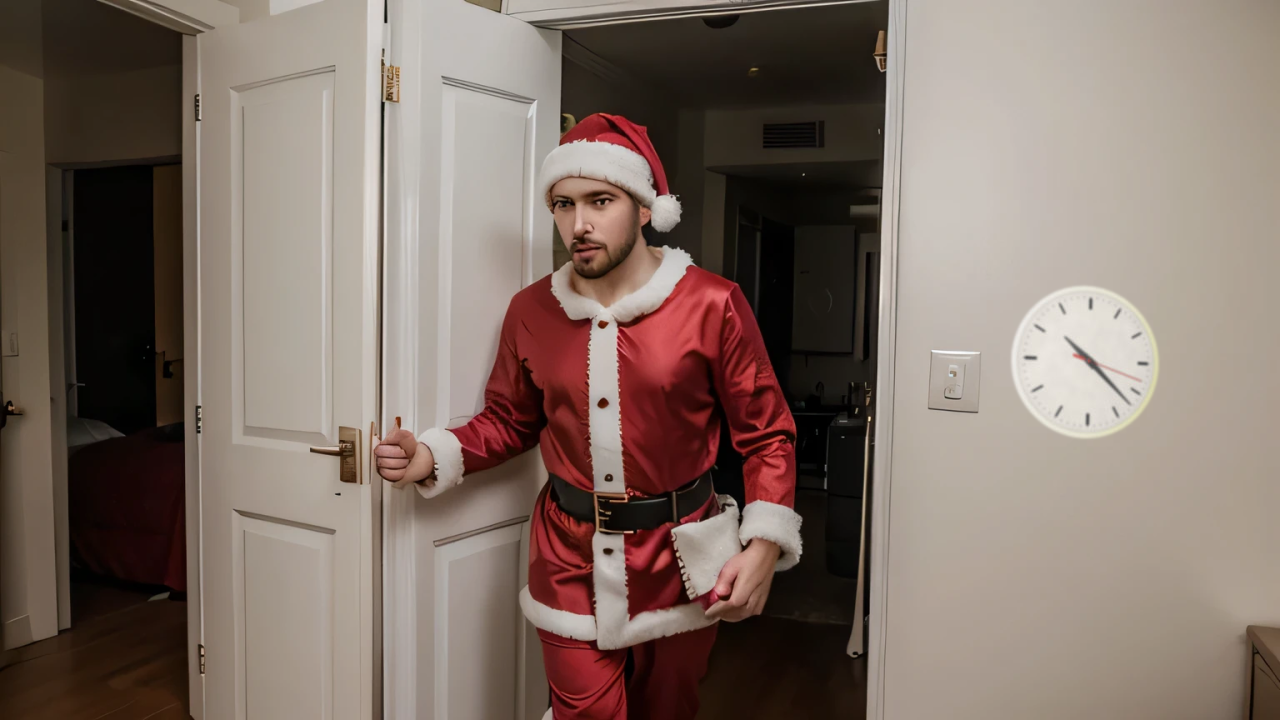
10h22m18s
